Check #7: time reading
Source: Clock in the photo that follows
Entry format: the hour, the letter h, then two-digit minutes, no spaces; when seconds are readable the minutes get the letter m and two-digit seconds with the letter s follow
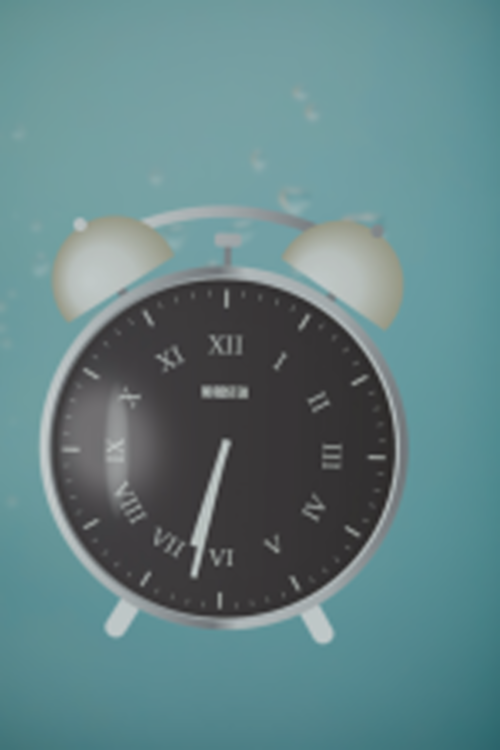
6h32
